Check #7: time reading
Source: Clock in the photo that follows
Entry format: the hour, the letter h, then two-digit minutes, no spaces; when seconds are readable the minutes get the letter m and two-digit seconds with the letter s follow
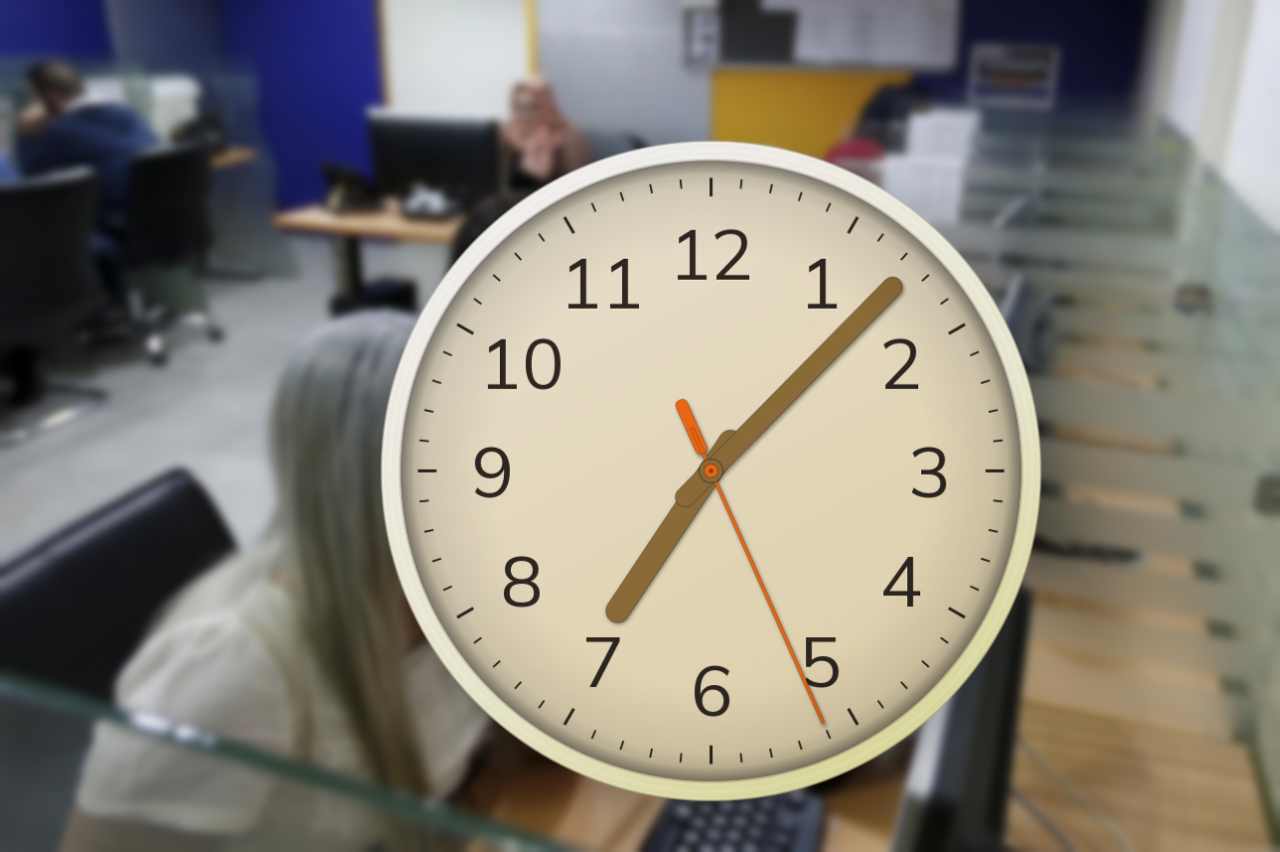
7h07m26s
